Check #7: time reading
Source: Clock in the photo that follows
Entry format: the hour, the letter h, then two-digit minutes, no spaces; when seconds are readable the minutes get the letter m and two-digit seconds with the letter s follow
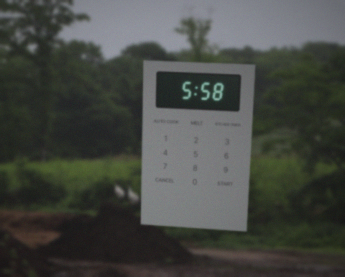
5h58
